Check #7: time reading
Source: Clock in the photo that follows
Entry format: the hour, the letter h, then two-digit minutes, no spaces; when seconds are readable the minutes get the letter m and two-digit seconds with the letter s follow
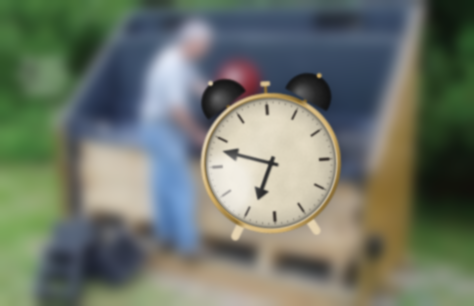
6h48
